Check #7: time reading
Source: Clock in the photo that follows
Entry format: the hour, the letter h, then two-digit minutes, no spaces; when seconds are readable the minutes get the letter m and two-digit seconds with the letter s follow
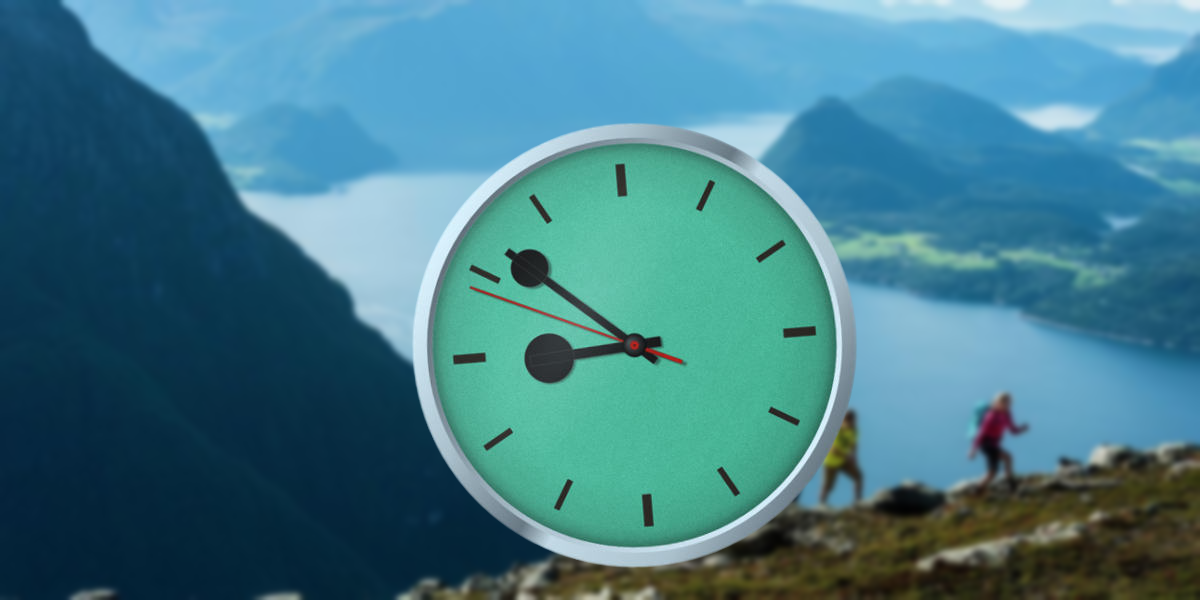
8h51m49s
